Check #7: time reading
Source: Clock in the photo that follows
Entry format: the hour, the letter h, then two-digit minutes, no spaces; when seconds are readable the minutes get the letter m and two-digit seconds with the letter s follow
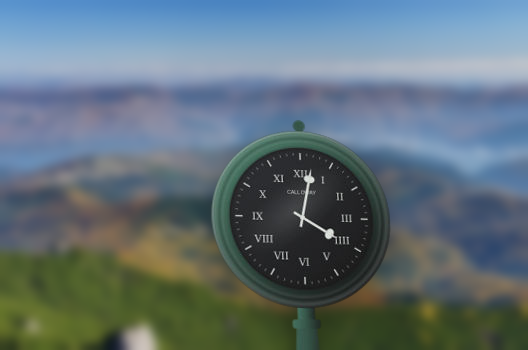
4h02
